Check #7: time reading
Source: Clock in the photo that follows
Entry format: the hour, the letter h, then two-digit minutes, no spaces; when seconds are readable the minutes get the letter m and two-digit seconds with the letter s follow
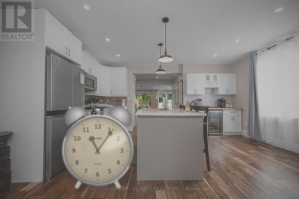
11h06
